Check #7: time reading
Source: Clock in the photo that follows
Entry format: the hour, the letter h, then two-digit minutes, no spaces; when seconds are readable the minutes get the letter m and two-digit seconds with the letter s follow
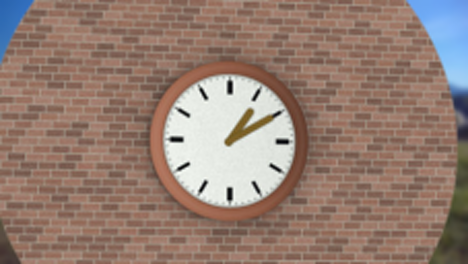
1h10
